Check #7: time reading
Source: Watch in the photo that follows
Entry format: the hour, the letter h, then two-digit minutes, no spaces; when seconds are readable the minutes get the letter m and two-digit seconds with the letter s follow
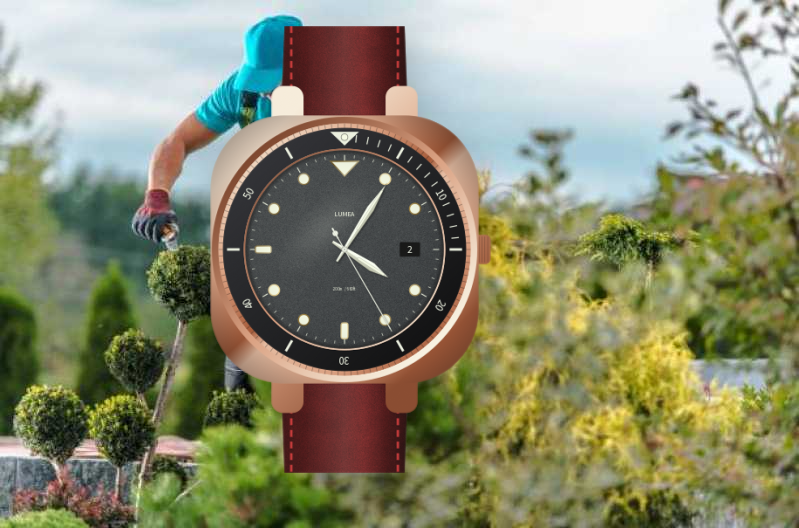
4h05m25s
